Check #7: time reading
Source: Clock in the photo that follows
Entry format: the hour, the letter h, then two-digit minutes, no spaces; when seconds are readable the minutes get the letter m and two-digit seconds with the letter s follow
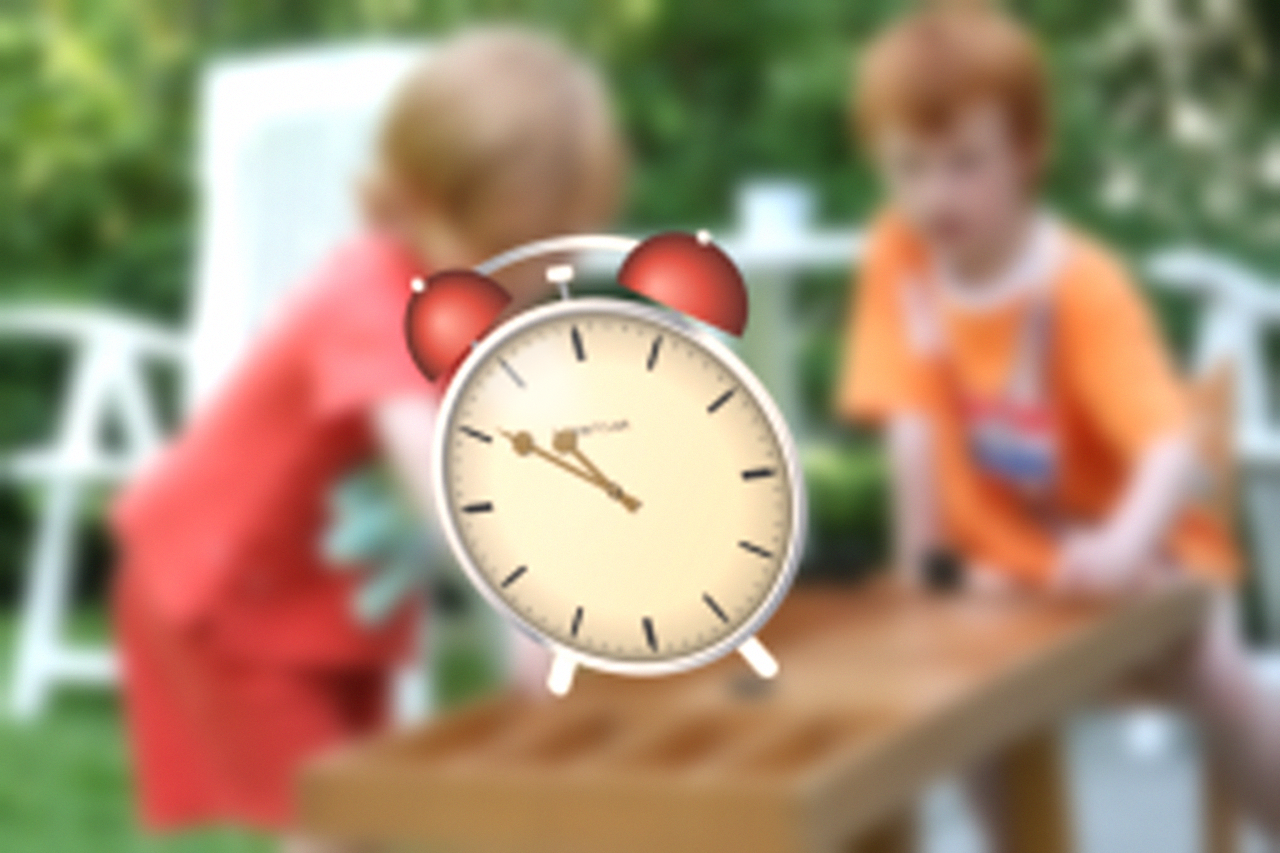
10h51
